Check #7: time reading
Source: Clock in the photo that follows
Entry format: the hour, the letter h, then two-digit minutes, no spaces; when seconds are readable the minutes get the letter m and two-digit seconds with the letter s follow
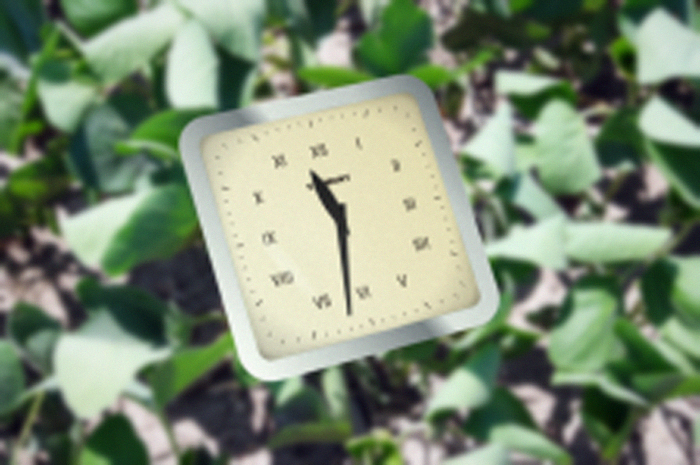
11h32
